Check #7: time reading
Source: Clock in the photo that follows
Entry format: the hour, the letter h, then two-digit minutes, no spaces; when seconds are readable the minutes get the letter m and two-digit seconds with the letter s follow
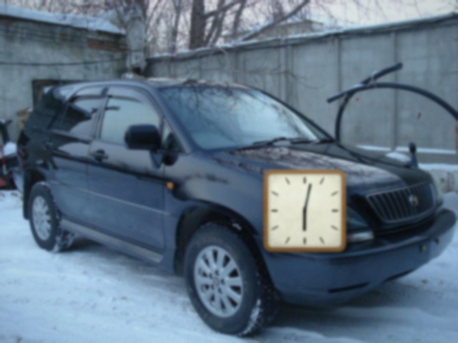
6h02
